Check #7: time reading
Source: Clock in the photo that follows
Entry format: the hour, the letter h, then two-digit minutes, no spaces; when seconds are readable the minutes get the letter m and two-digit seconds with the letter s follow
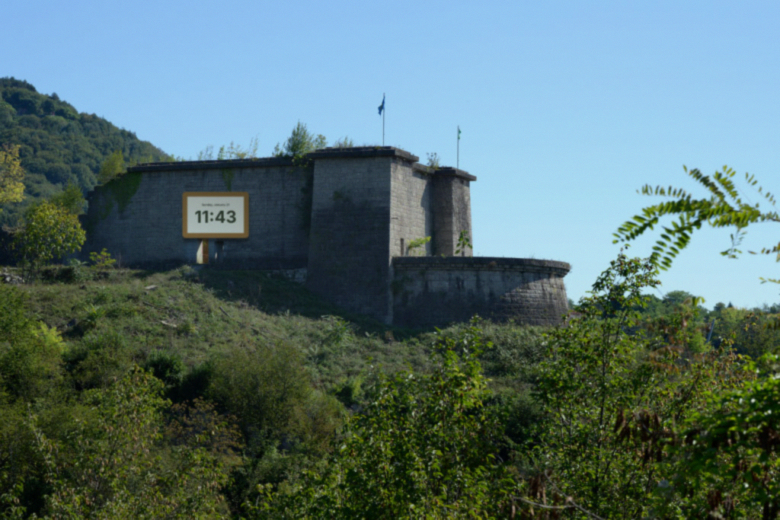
11h43
